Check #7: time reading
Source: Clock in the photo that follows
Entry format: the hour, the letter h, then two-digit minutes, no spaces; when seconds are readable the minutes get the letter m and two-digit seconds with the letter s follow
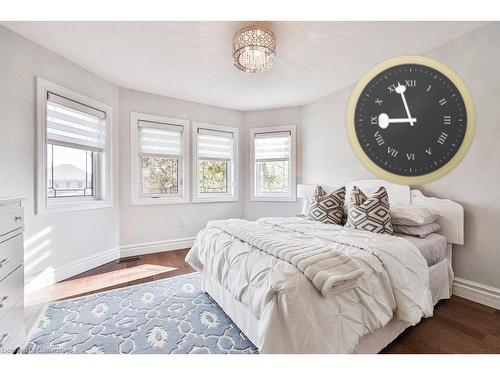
8h57
